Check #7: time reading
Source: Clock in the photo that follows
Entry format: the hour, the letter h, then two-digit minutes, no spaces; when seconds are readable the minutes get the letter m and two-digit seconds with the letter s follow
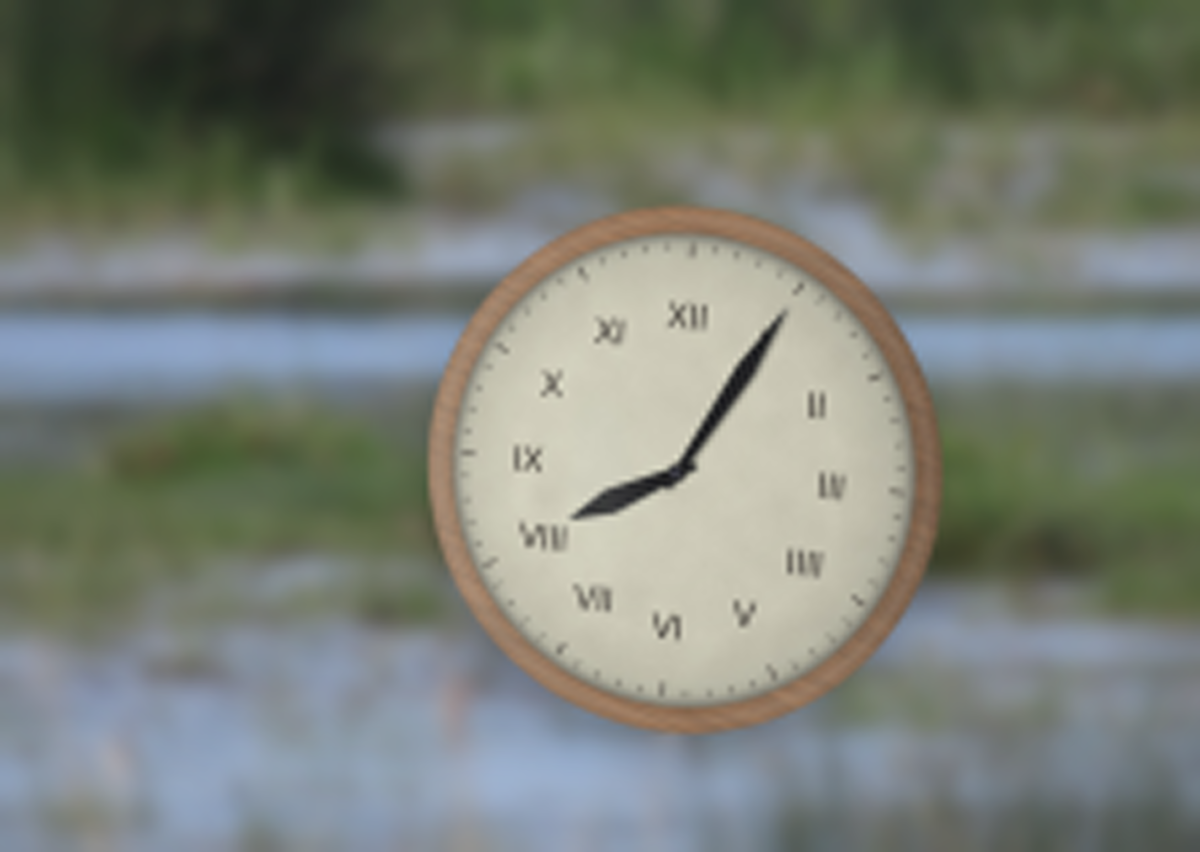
8h05
